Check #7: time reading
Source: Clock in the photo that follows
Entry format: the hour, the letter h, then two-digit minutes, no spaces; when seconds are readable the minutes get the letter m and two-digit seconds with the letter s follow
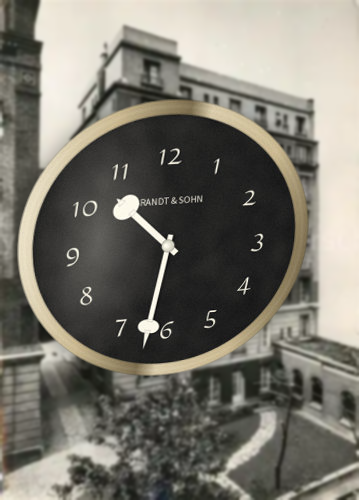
10h32
